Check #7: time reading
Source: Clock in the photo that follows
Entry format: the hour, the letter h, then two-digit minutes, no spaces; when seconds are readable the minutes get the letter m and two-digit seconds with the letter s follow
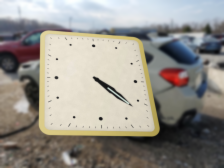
4h22
